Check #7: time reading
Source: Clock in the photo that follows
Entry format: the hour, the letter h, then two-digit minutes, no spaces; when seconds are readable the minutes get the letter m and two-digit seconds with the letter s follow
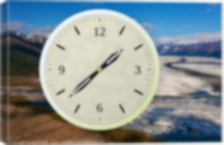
1h38
